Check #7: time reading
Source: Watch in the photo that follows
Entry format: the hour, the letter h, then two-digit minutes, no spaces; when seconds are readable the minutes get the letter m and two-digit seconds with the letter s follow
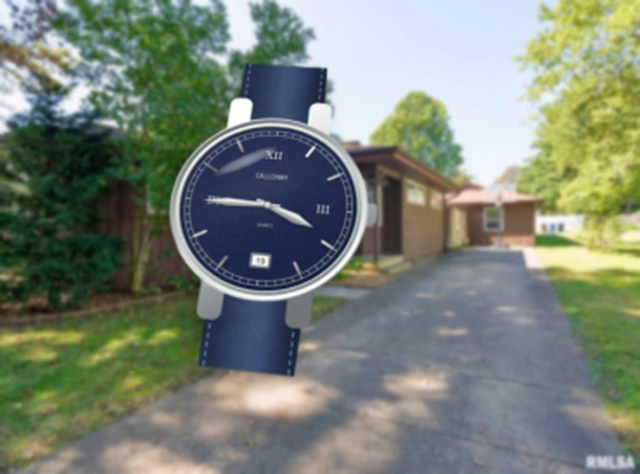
3h45
